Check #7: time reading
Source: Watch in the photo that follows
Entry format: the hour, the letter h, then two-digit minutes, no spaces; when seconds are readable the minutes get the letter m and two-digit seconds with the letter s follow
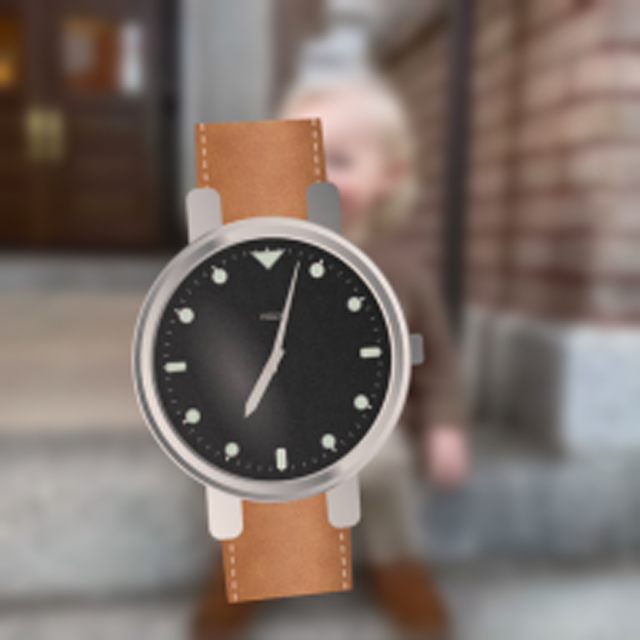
7h03
